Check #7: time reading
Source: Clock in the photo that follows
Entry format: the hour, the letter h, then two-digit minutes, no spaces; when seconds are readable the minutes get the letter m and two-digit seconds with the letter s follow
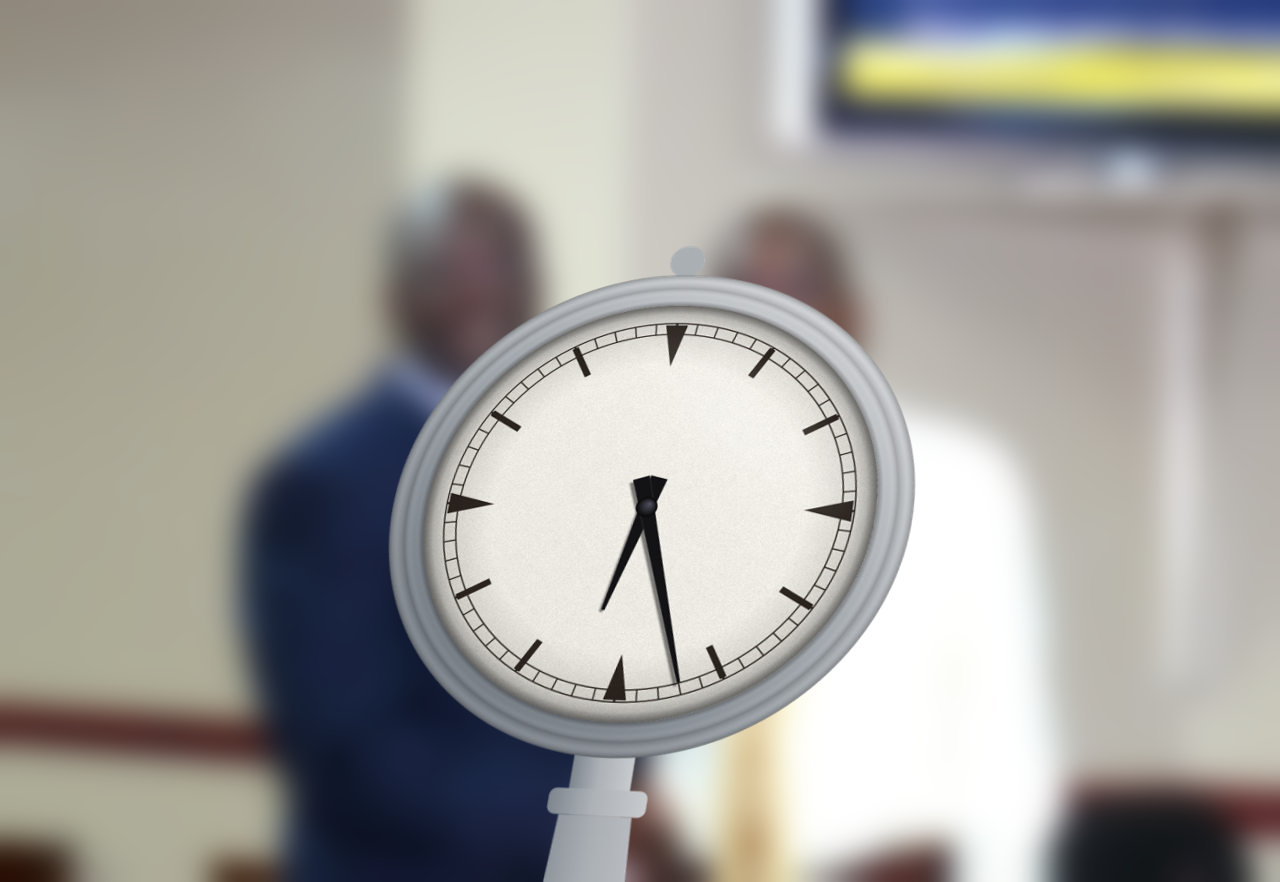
6h27
